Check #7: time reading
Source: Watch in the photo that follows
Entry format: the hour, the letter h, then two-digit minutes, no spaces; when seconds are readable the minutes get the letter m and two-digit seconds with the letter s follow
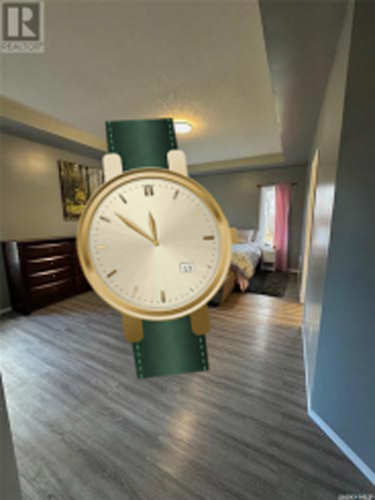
11h52
